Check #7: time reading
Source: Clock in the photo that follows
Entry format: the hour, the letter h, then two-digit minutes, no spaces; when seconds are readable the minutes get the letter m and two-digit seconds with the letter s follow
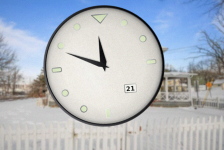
11h49
